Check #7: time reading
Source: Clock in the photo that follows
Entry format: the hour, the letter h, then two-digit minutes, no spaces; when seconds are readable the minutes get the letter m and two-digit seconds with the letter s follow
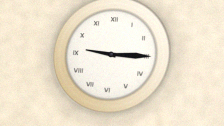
9h15
